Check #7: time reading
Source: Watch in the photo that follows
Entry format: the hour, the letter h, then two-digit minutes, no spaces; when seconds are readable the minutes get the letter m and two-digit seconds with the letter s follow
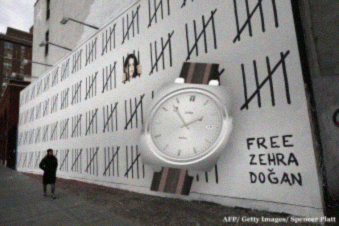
1h53
